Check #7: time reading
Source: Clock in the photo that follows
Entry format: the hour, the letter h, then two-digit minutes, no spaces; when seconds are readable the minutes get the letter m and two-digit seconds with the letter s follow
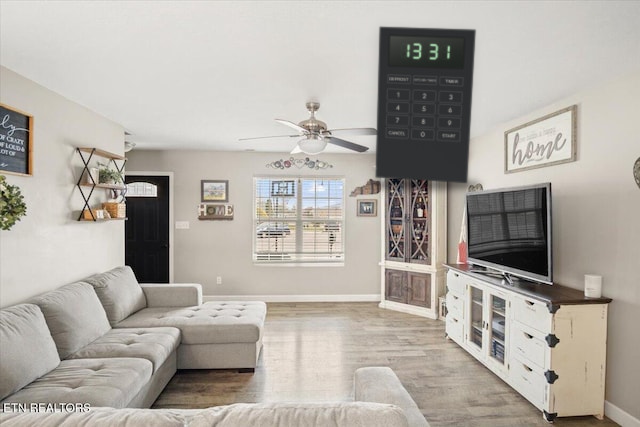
13h31
